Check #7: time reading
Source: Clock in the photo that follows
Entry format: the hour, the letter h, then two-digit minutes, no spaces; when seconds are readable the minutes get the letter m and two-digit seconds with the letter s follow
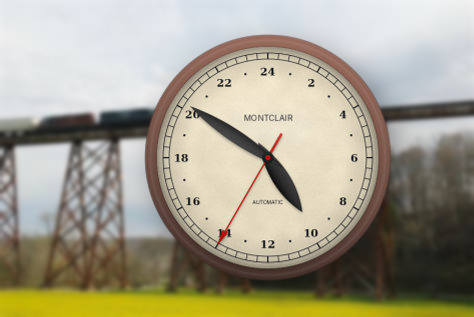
9h50m35s
